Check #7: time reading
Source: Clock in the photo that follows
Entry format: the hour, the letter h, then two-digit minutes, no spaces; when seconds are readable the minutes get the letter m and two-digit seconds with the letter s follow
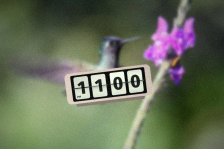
11h00
